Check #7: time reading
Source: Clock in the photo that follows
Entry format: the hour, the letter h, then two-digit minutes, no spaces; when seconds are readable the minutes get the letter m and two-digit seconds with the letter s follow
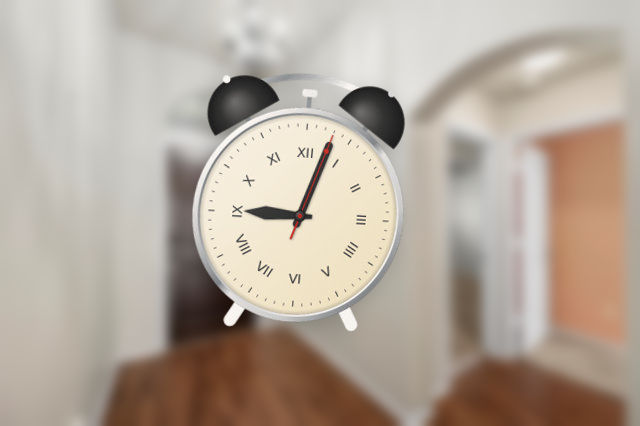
9h03m03s
